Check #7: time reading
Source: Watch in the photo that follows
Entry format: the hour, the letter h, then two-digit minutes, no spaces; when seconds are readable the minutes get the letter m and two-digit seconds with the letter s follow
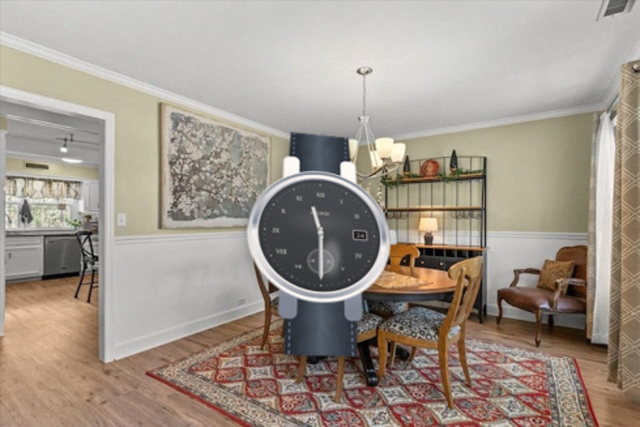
11h30
